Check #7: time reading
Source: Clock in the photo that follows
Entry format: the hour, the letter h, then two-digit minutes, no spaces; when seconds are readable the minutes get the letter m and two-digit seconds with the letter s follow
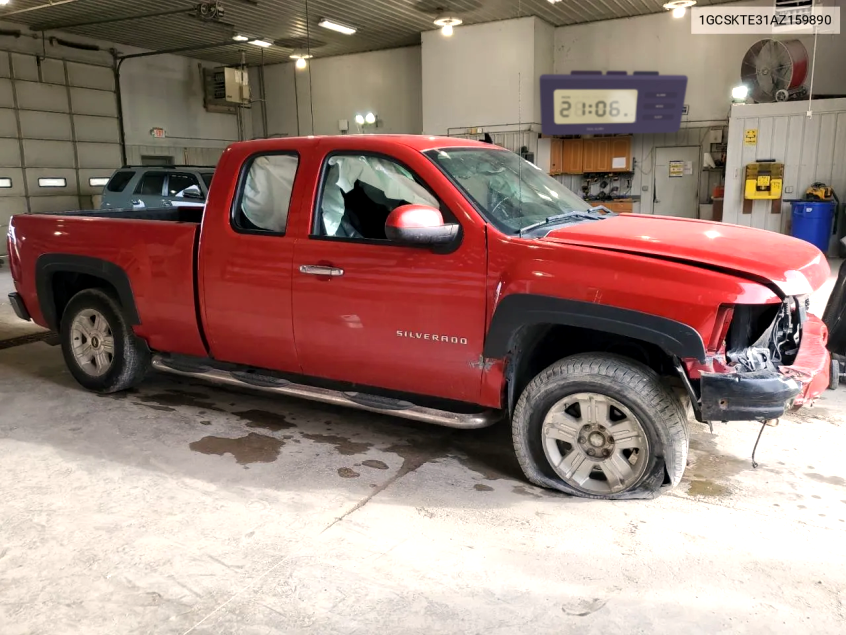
21h06
